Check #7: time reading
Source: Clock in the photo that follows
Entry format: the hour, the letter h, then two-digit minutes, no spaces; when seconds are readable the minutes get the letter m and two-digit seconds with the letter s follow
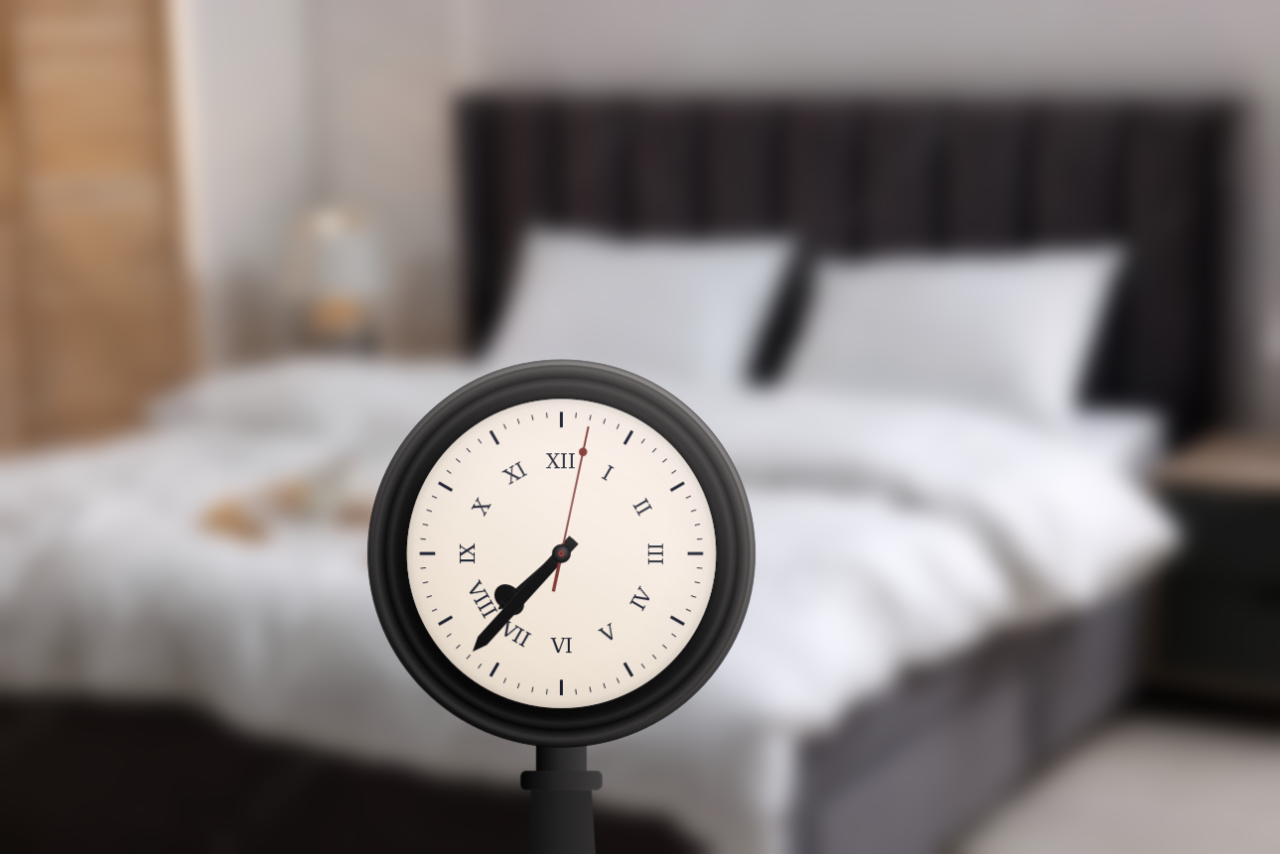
7h37m02s
